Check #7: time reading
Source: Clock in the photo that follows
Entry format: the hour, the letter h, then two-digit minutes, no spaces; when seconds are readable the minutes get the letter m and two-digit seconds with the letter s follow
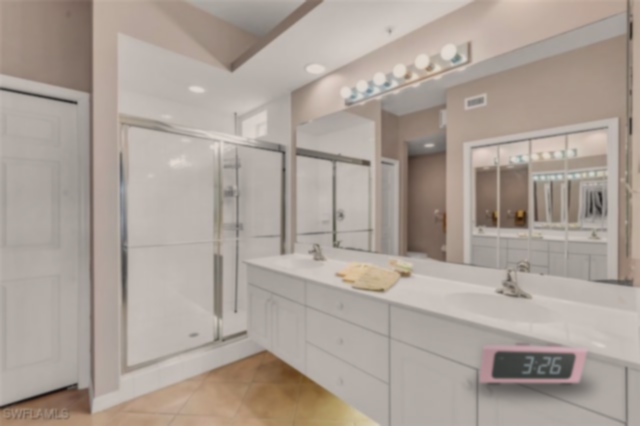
3h26
